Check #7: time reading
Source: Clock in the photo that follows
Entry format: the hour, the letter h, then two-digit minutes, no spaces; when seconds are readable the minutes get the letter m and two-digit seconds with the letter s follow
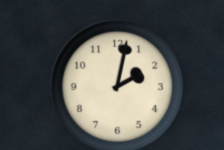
2h02
